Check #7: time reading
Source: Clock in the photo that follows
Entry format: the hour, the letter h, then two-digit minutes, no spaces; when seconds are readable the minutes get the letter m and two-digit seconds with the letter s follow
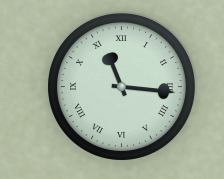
11h16
